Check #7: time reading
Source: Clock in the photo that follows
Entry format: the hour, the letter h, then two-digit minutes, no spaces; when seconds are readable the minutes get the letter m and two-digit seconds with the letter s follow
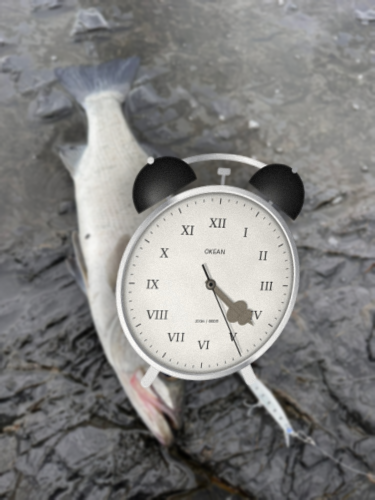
4h21m25s
